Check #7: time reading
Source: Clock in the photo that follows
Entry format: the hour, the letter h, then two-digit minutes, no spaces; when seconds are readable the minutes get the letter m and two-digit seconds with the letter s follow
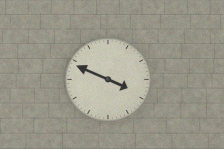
3h49
